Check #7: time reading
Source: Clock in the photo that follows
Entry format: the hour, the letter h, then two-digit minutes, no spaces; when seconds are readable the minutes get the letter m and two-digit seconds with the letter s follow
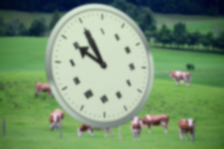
11h00
